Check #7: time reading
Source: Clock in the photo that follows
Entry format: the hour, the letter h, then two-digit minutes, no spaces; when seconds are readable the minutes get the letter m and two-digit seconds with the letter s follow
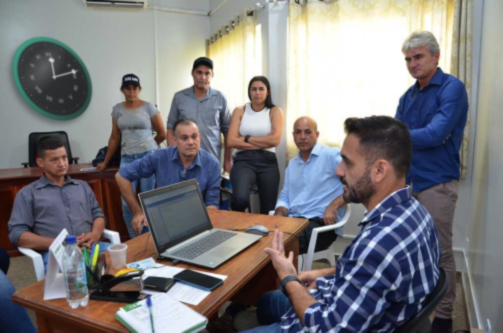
12h13
